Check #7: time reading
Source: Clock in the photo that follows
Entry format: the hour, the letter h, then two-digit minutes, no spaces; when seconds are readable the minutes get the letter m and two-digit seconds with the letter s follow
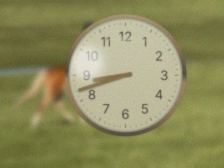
8h42
